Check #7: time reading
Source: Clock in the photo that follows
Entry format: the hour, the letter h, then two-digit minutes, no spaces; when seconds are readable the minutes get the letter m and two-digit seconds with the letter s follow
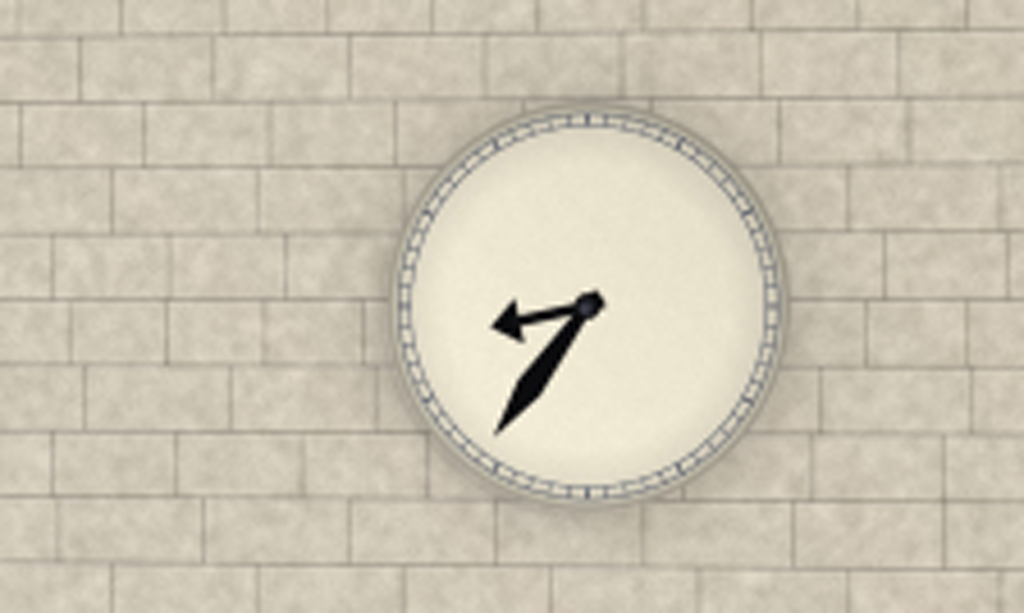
8h36
